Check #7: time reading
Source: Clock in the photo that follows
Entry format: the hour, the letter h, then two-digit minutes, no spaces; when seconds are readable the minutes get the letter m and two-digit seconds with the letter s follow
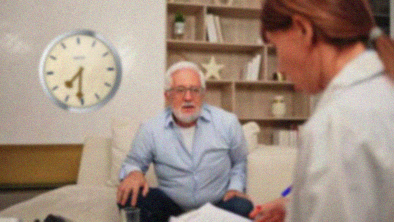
7h31
